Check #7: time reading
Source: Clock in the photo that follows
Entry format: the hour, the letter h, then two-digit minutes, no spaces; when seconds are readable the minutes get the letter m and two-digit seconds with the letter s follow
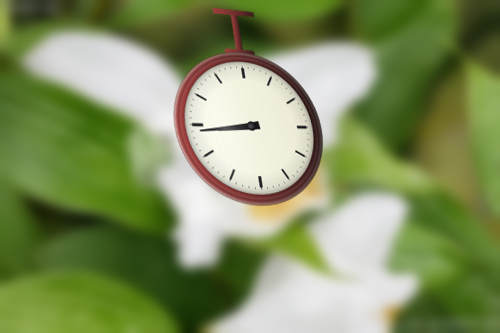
8h44
